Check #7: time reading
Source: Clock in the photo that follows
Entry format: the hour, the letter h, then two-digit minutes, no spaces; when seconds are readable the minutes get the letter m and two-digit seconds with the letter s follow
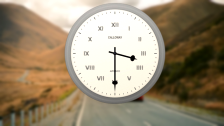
3h30
